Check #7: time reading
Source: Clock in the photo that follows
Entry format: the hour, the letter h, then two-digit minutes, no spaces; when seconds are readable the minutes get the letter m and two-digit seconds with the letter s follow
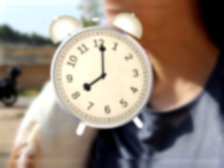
8h01
